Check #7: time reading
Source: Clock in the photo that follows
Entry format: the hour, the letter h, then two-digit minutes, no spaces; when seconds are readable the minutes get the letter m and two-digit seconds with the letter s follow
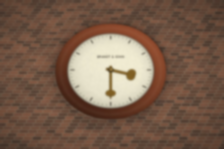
3h30
